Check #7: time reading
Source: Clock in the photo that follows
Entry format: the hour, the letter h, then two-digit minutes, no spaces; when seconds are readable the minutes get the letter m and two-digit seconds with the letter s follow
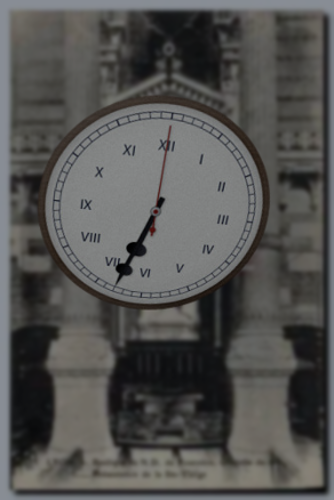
6h33m00s
